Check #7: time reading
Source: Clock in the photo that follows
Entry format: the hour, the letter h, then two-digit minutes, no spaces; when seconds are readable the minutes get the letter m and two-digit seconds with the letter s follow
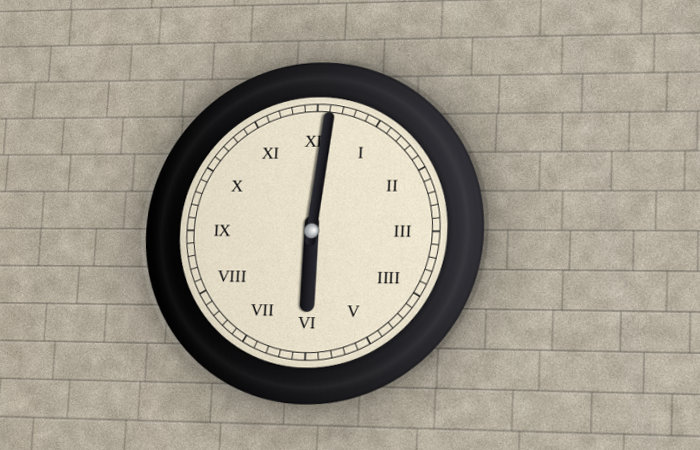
6h01
